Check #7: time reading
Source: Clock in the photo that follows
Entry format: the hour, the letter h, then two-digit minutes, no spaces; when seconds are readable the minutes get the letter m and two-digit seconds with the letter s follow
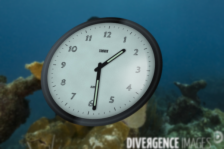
1h29
